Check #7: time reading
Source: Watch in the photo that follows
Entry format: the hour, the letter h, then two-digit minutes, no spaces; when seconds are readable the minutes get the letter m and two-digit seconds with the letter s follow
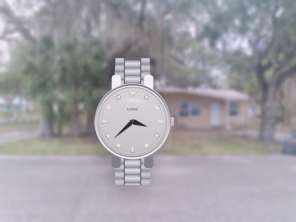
3h38
